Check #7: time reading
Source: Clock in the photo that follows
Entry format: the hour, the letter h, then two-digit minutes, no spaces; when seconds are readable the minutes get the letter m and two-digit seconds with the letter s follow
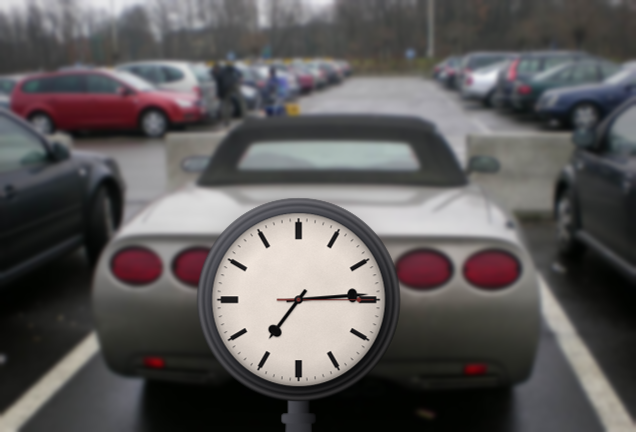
7h14m15s
